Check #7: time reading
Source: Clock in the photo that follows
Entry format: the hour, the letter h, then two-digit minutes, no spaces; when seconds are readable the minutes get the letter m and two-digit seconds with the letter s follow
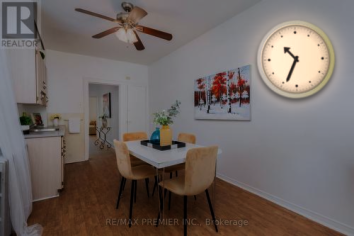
10h34
